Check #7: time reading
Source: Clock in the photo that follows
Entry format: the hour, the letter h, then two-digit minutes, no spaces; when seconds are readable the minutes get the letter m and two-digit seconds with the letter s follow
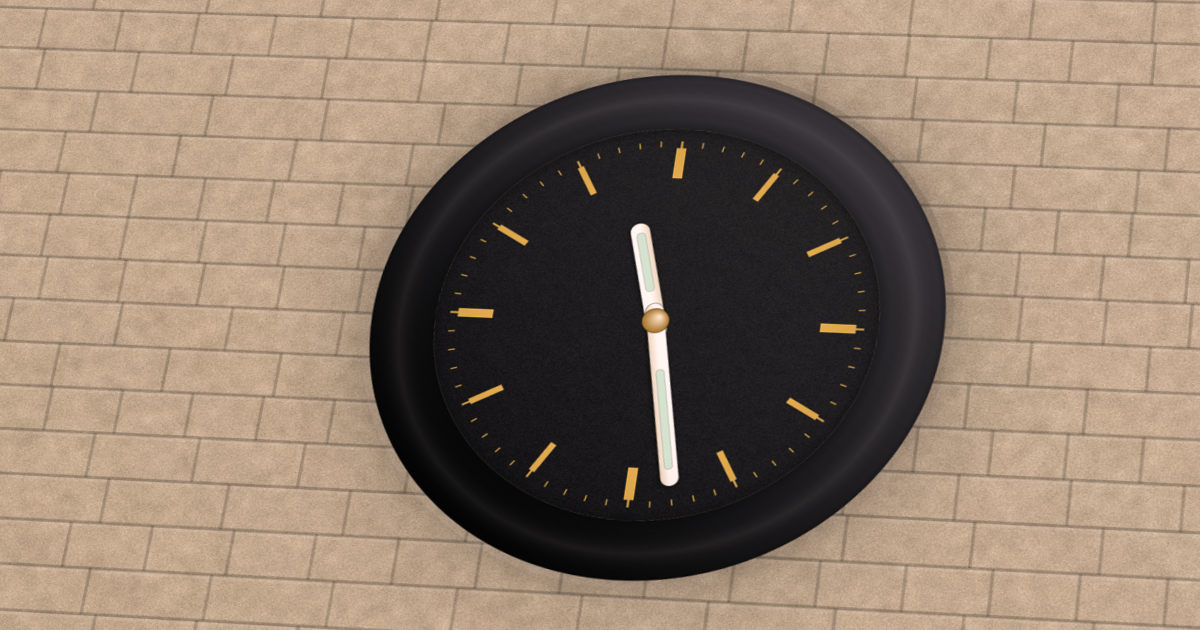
11h28
